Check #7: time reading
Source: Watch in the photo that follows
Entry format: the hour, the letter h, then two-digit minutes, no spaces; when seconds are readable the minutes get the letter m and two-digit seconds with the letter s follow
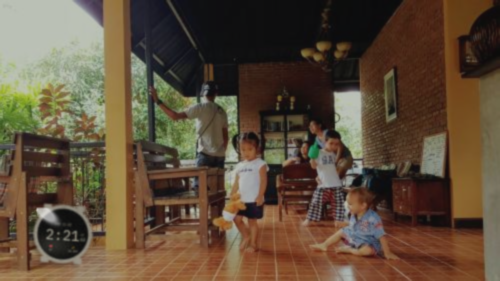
2h21
